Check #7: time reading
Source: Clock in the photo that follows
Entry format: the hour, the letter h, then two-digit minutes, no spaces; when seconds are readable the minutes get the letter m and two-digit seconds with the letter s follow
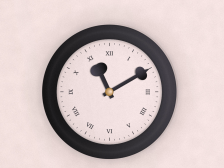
11h10
